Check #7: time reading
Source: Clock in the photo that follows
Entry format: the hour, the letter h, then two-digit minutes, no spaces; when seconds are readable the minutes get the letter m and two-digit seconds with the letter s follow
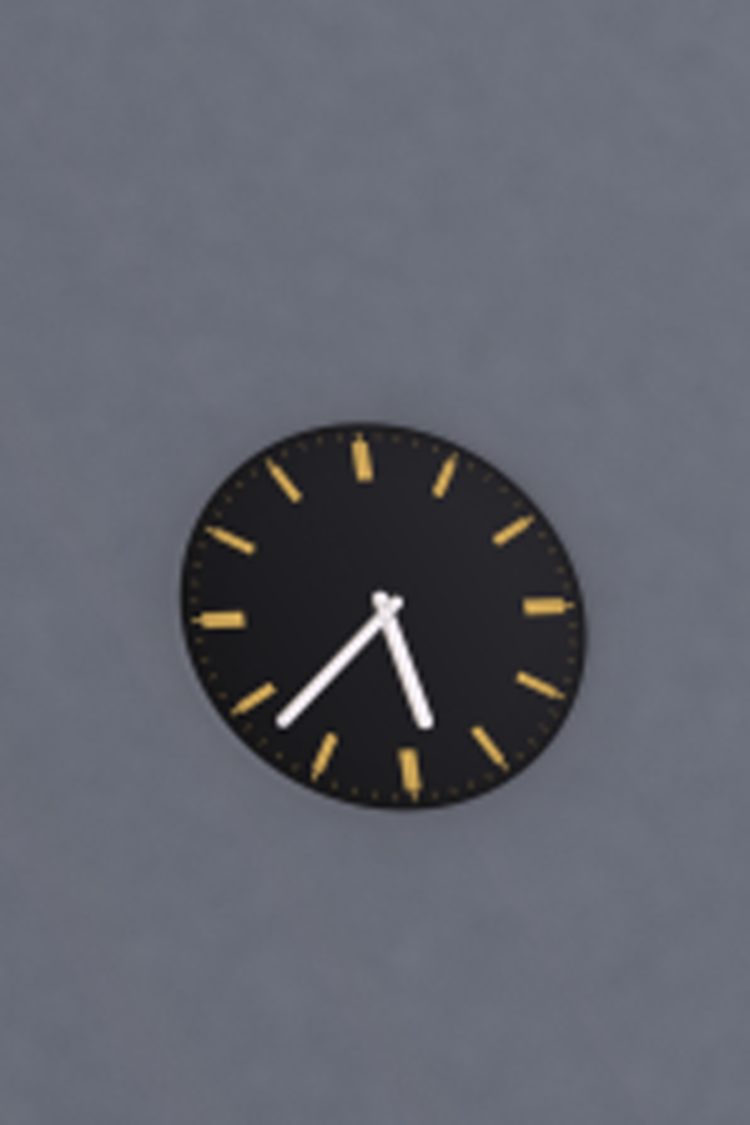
5h38
